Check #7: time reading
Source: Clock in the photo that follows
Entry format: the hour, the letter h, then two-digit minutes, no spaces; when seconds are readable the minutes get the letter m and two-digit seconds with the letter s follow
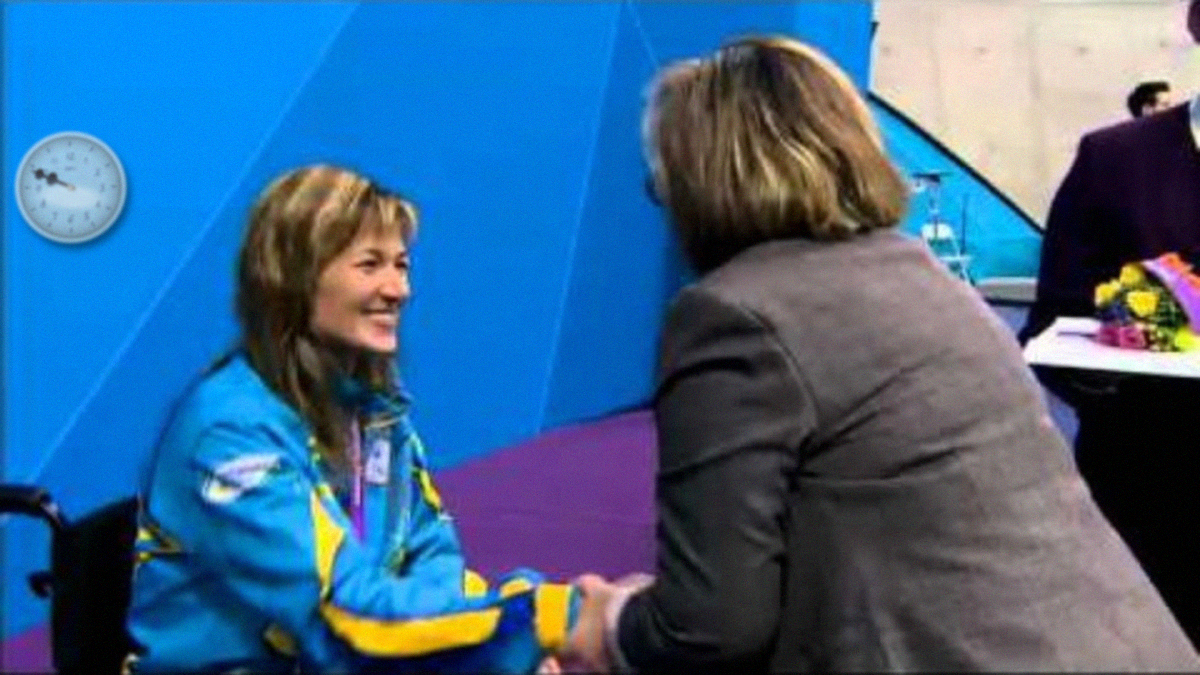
9h49
